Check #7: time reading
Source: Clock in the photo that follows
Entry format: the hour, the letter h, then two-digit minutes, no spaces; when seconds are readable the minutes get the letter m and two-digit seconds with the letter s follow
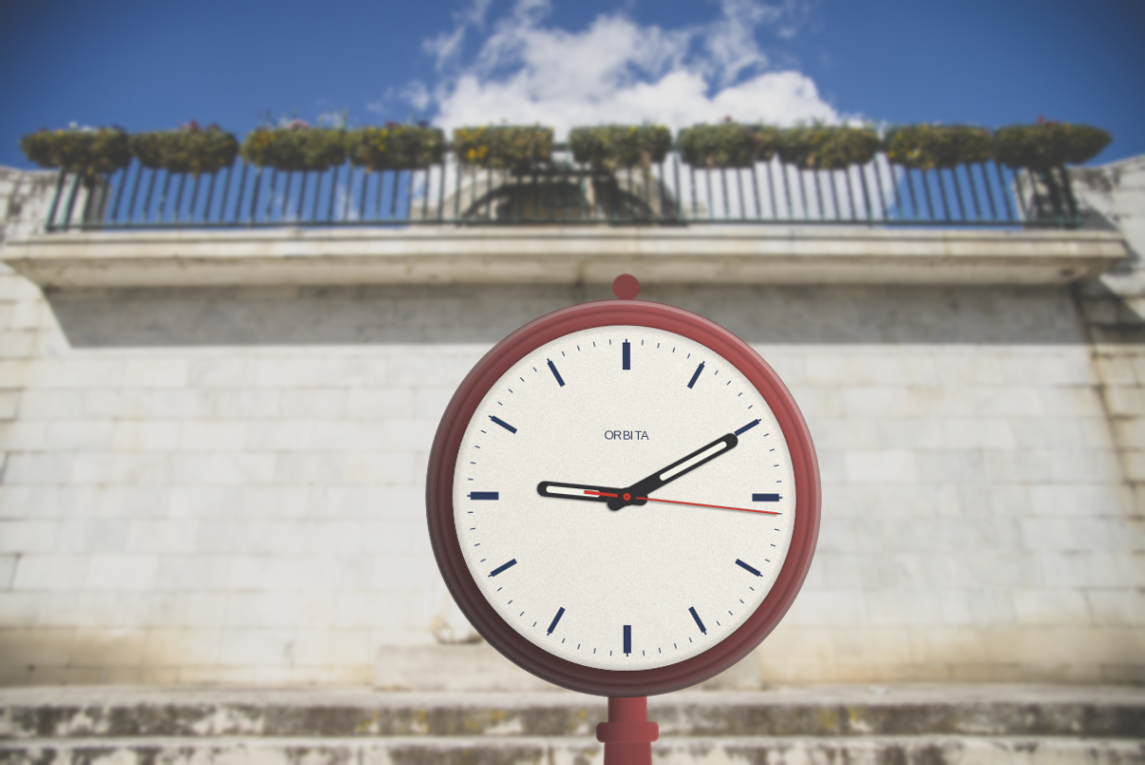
9h10m16s
